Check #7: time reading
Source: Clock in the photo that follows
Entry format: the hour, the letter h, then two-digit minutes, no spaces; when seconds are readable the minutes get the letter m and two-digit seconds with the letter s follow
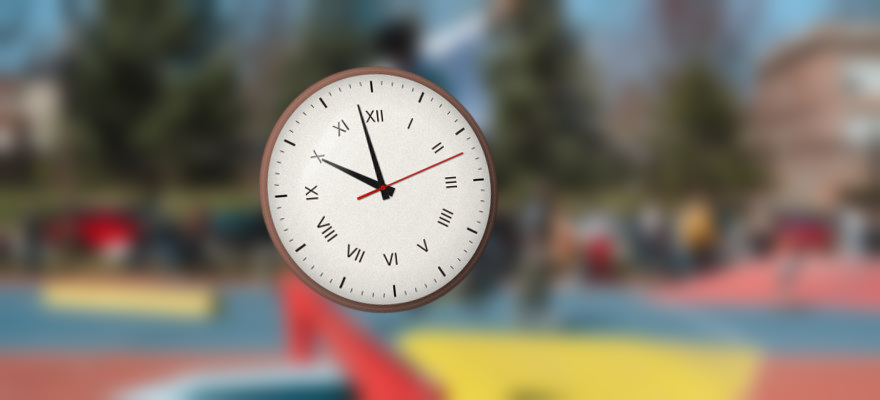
9h58m12s
